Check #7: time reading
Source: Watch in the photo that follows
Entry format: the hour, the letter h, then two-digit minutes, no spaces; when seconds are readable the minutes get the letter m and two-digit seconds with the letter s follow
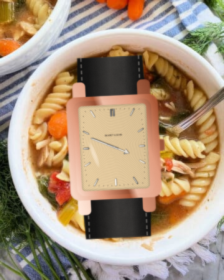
3h49
